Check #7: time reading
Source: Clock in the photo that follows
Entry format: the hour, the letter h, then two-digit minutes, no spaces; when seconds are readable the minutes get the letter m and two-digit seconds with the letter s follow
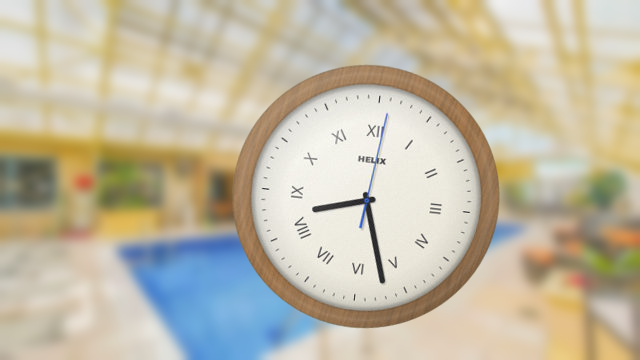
8h27m01s
